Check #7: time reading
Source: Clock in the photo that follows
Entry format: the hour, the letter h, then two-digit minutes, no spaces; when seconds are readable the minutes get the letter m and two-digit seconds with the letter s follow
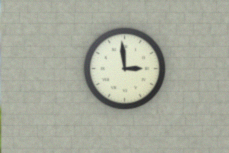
2h59
